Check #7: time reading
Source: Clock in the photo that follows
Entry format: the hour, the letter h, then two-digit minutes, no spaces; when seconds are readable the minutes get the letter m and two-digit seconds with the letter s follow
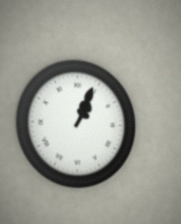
1h04
